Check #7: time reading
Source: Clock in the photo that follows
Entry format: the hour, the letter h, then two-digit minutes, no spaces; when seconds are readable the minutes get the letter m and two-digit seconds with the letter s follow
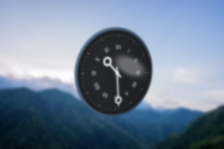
10h29
